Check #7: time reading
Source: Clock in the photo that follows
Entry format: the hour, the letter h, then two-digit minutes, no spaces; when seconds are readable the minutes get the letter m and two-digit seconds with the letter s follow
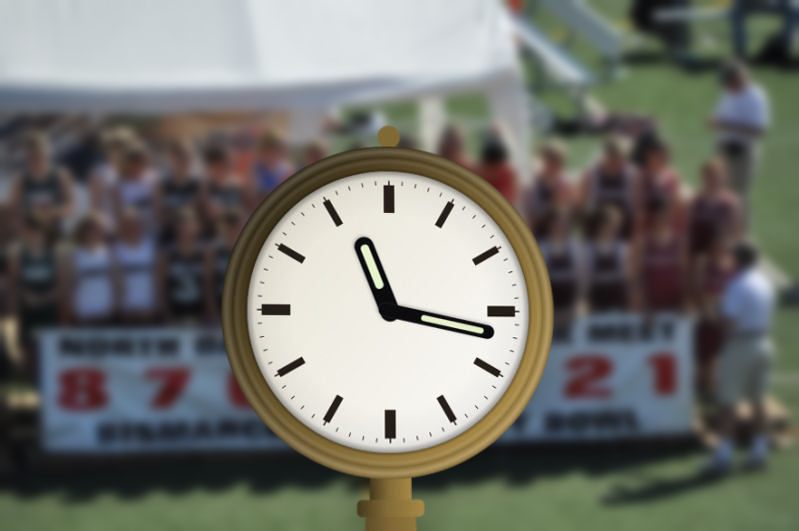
11h17
